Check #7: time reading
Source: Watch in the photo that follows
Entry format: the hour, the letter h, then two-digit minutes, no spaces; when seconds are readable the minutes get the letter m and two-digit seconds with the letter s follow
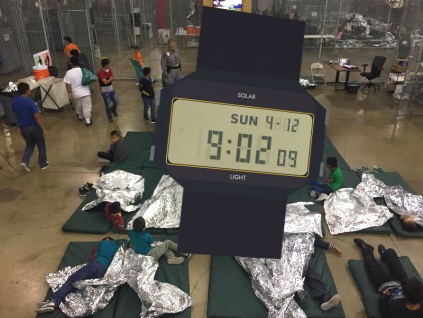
9h02m09s
